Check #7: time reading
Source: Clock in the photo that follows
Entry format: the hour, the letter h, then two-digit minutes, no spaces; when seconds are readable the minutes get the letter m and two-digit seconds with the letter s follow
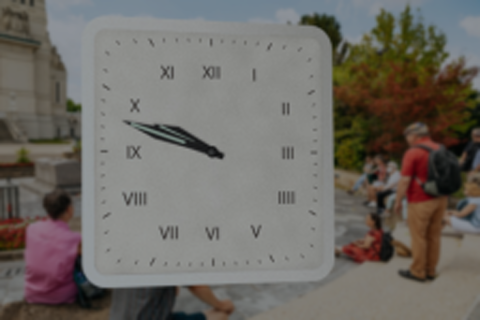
9h48
